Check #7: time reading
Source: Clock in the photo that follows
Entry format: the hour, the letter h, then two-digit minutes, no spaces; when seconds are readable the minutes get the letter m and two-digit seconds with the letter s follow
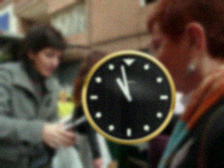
10h58
